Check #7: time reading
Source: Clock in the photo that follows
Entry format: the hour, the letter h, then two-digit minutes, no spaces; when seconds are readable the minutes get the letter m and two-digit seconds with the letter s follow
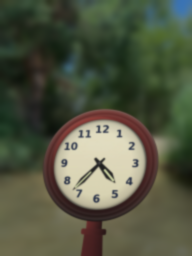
4h37
